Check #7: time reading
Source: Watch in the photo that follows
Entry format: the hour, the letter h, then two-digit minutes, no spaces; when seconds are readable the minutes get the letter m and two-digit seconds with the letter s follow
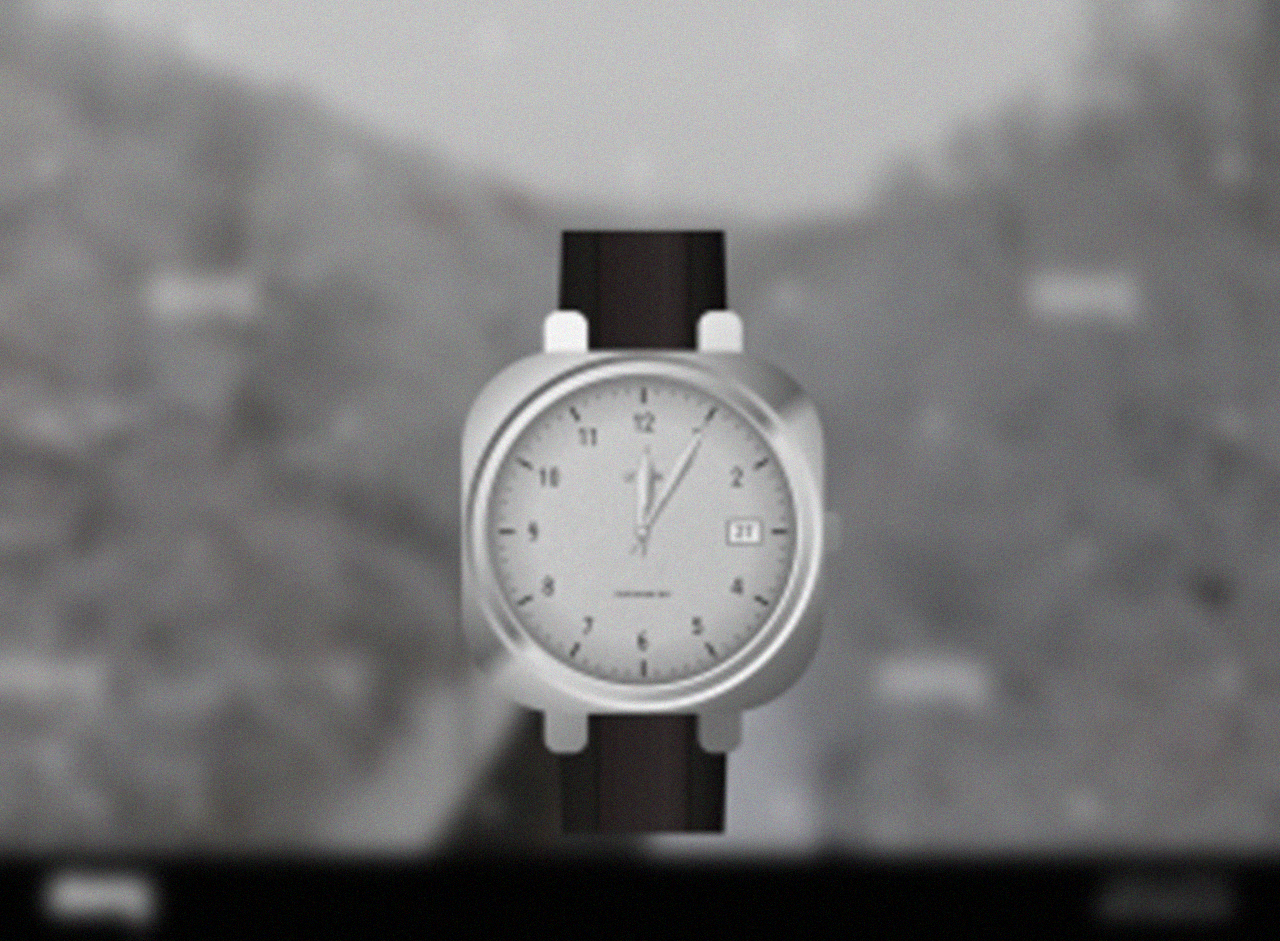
12h05
